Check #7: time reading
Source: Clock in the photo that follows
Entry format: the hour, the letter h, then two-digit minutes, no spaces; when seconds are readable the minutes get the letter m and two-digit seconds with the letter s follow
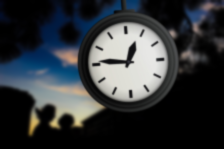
12h46
